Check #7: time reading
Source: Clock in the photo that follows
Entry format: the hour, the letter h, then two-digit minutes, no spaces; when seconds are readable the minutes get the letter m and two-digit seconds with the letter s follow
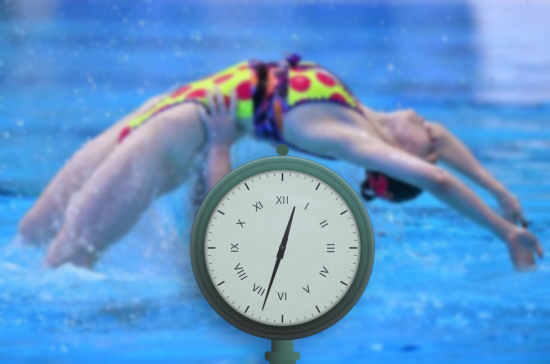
12h33
